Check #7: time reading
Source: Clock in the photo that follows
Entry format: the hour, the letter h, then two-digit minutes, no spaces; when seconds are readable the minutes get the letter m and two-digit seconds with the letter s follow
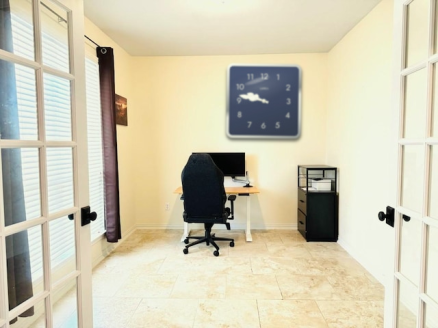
9h47
